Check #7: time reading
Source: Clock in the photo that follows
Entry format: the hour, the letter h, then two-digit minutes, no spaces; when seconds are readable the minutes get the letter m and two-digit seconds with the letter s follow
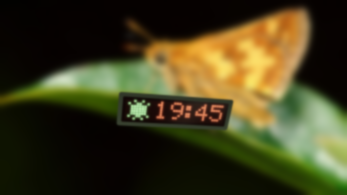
19h45
